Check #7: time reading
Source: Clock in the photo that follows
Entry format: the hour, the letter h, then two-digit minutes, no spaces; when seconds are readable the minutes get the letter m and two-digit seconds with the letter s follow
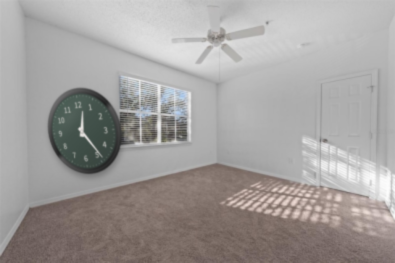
12h24
